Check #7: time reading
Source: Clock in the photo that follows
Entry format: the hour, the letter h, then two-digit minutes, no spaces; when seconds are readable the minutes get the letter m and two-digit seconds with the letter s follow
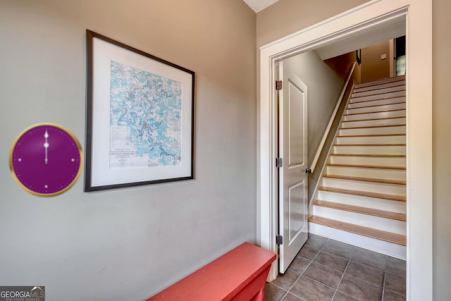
12h00
